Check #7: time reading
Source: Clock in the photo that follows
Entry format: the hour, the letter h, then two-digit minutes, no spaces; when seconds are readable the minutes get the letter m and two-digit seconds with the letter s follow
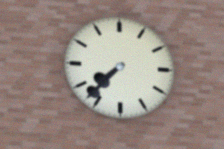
7h37
